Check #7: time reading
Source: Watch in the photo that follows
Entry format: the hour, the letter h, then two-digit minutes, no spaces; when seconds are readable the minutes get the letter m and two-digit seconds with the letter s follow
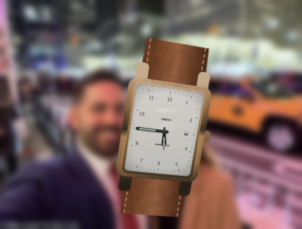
5h45
